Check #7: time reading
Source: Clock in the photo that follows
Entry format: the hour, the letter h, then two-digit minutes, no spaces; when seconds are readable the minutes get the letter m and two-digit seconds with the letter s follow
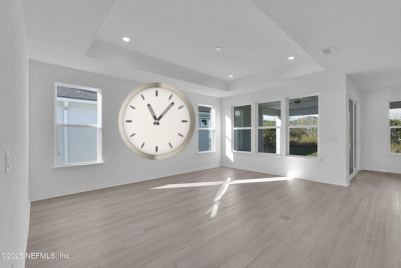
11h07
